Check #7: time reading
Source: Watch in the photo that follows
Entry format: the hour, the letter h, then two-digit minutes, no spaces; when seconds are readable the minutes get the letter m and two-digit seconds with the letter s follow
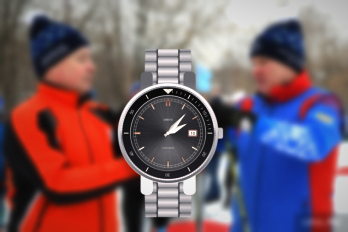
2h07
